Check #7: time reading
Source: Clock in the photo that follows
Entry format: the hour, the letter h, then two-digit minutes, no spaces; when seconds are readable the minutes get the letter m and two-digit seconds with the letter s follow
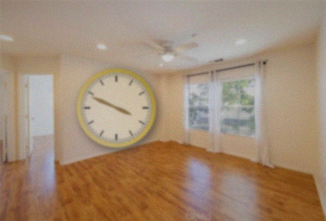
3h49
